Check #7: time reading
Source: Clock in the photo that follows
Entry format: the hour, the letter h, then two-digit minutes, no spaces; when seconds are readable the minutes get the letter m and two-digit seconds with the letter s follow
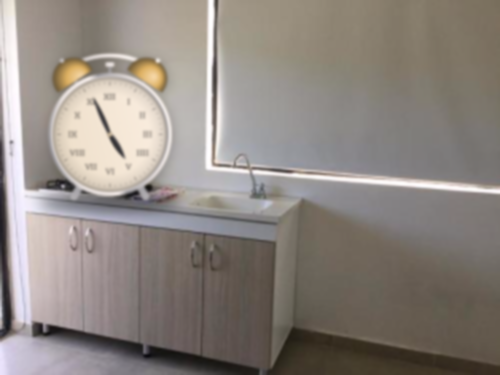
4h56
